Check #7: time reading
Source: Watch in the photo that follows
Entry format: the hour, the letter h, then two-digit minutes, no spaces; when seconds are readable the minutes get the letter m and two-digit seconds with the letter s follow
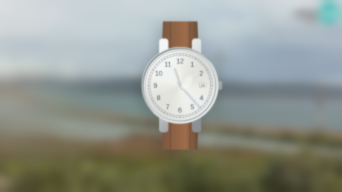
11h23
